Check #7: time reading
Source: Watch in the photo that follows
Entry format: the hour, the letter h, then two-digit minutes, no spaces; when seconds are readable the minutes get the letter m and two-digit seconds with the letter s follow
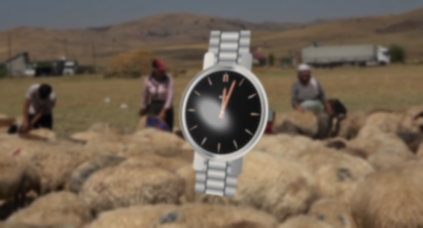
12h03
